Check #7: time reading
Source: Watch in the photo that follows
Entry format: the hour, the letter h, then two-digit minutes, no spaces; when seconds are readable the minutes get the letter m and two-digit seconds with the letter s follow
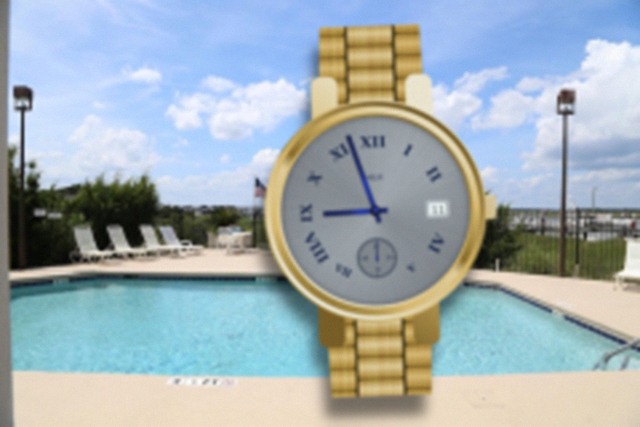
8h57
